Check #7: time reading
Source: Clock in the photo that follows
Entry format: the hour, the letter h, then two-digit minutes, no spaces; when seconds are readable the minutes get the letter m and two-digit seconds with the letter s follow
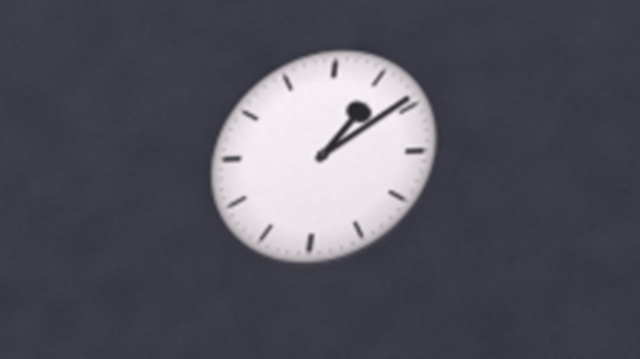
1h09
